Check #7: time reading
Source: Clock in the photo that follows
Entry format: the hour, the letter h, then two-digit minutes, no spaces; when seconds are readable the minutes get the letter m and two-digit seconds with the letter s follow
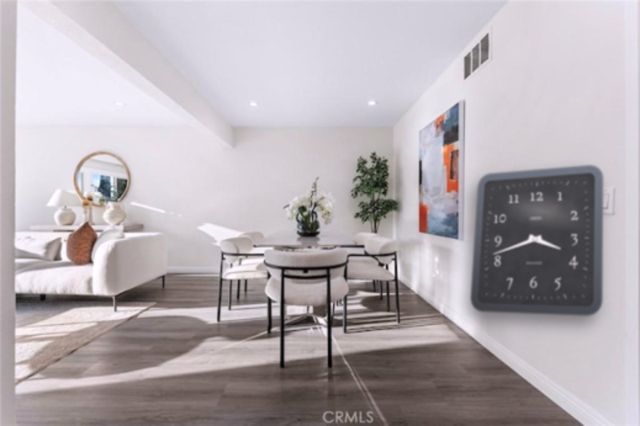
3h42
